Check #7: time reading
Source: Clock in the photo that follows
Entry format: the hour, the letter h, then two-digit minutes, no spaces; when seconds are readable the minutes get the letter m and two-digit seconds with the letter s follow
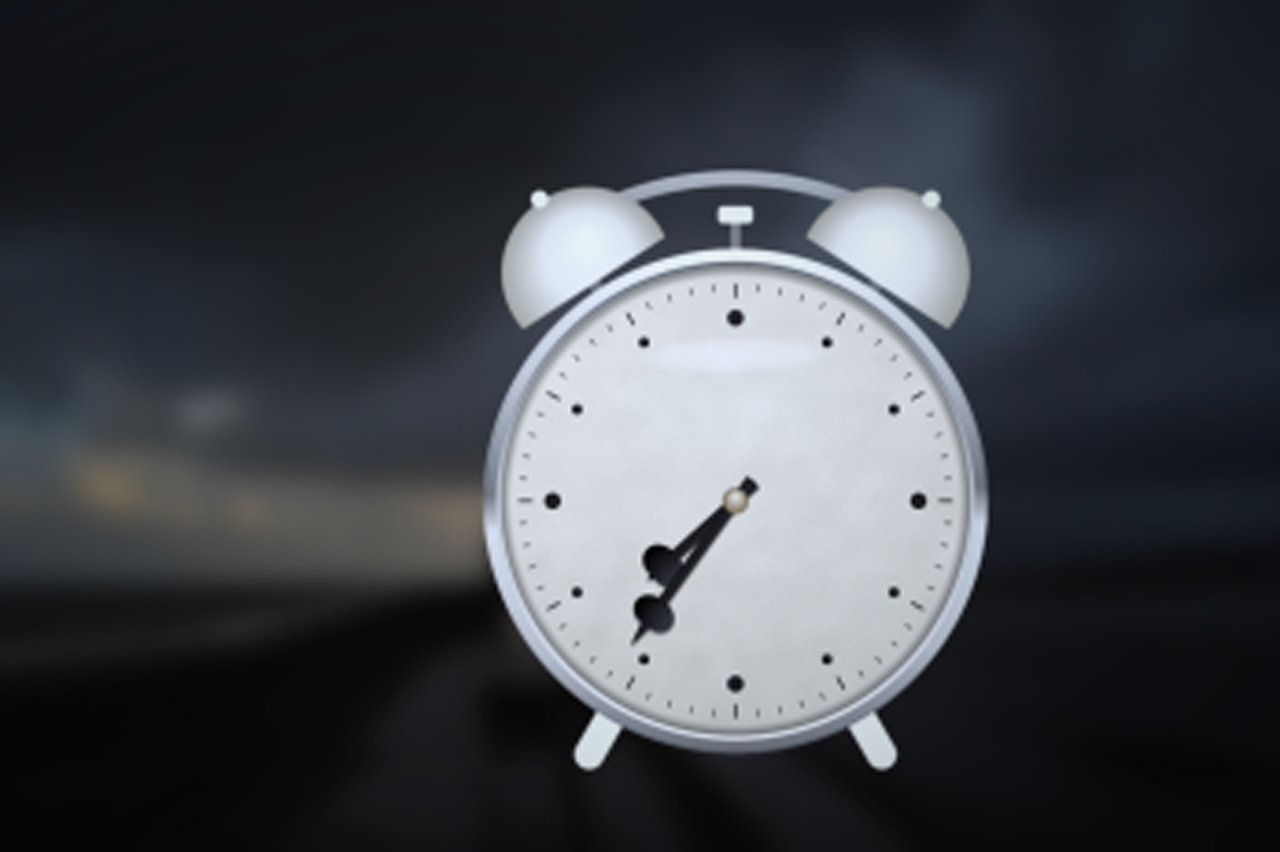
7h36
